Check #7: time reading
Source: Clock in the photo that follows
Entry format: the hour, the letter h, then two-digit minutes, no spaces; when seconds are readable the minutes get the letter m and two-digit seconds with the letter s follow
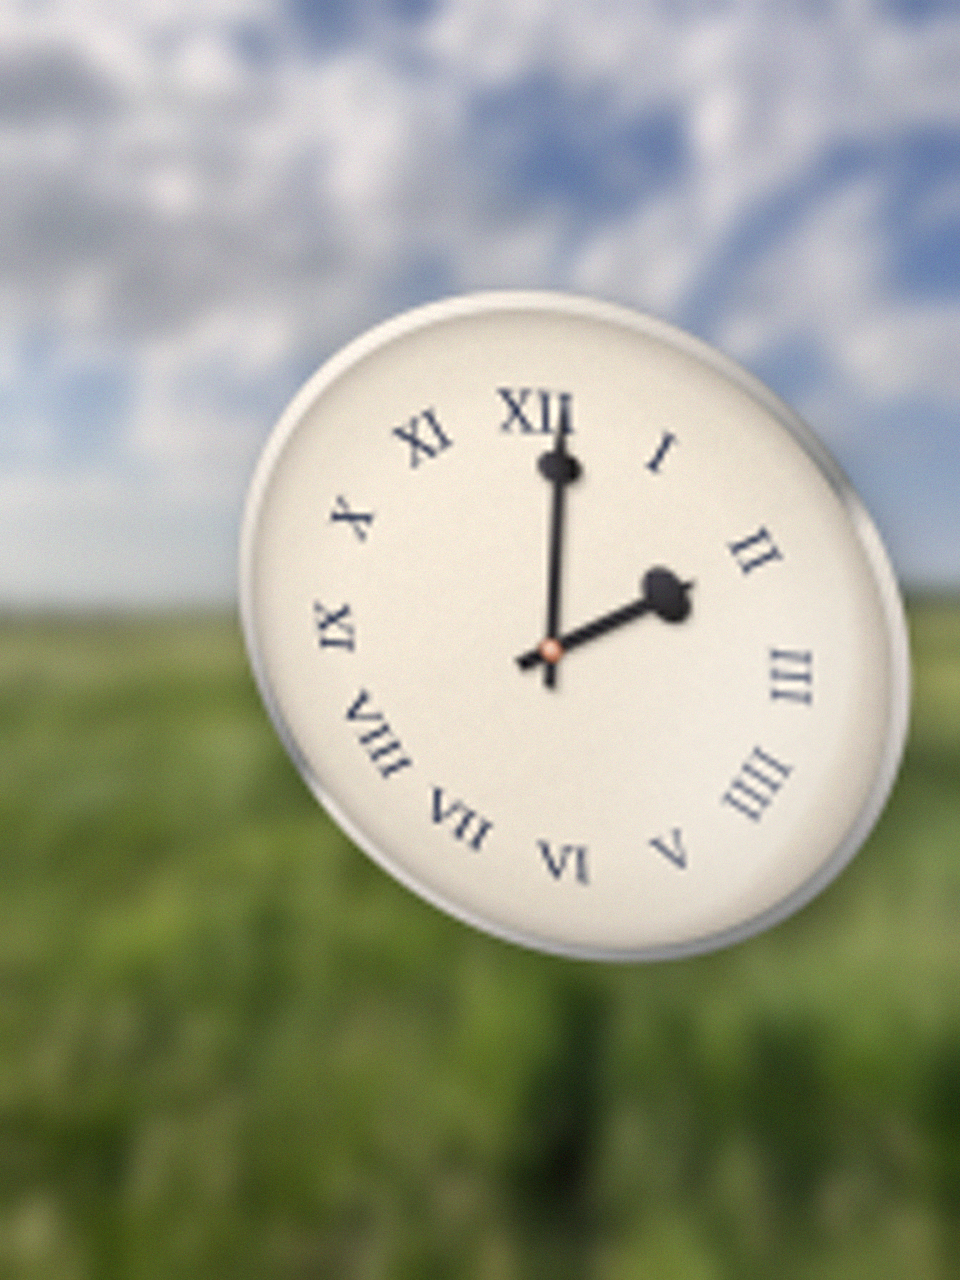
2h01
